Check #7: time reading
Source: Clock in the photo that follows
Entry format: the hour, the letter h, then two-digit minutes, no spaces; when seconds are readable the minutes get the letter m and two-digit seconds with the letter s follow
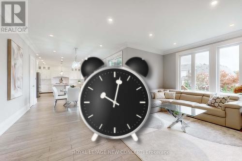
10h02
